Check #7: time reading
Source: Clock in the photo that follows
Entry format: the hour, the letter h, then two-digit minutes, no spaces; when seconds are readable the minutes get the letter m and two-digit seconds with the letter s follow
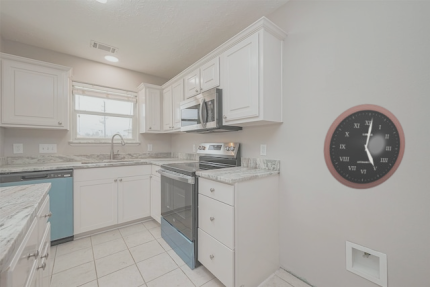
5h01
